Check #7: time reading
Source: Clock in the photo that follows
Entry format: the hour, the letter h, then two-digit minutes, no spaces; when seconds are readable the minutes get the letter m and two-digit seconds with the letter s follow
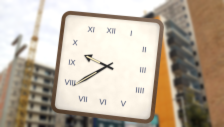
9h39
